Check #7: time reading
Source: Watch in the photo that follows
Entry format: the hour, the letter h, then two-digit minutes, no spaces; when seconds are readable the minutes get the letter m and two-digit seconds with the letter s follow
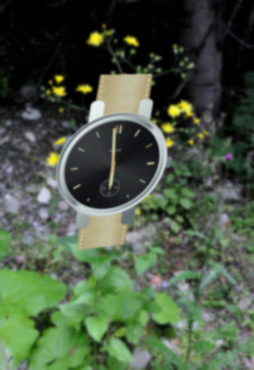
5h59
